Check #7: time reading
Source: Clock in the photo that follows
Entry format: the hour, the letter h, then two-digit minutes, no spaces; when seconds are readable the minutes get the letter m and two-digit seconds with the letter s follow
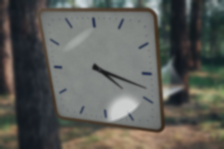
4h18
